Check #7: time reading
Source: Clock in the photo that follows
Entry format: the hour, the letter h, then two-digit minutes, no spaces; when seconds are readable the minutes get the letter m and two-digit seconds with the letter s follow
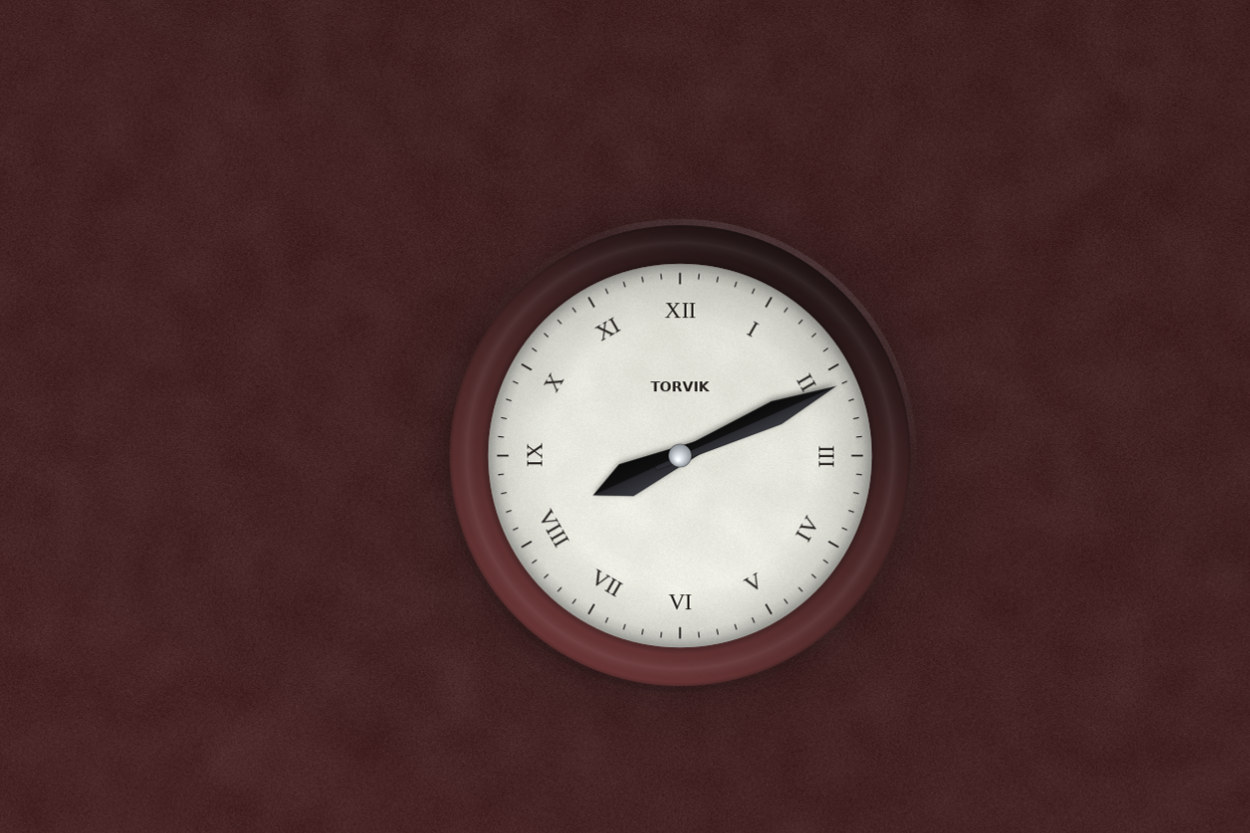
8h11
